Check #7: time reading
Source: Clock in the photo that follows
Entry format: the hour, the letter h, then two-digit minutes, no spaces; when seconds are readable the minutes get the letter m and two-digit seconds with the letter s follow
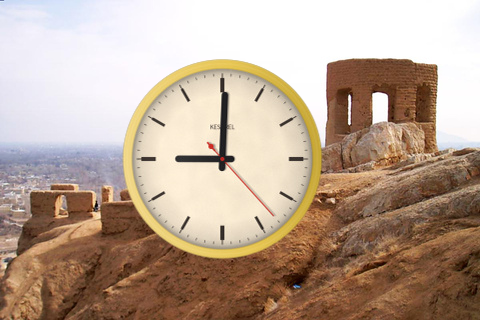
9h00m23s
